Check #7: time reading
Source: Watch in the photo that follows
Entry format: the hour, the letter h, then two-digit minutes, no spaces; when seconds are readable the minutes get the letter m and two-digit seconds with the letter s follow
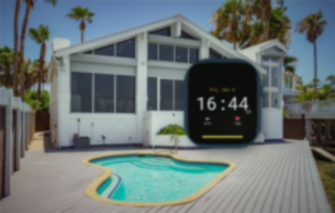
16h44
